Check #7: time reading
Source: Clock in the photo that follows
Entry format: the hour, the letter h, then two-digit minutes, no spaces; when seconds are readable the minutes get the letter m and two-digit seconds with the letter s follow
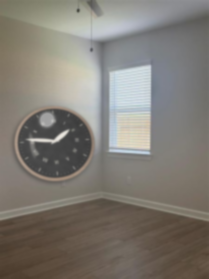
1h46
